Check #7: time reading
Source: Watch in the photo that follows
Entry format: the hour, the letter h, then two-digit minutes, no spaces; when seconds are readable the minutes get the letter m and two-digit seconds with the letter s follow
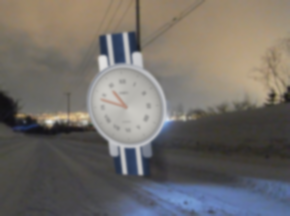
10h48
